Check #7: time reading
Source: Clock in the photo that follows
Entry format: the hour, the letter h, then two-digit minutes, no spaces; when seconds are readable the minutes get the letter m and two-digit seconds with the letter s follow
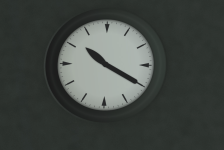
10h20
